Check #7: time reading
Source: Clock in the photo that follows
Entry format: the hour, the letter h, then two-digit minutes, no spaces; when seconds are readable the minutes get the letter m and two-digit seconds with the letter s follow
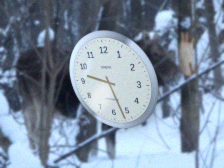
9h27
